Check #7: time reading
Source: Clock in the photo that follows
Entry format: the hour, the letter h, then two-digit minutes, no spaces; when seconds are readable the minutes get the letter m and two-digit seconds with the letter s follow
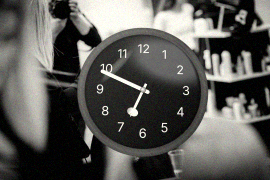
6h49
